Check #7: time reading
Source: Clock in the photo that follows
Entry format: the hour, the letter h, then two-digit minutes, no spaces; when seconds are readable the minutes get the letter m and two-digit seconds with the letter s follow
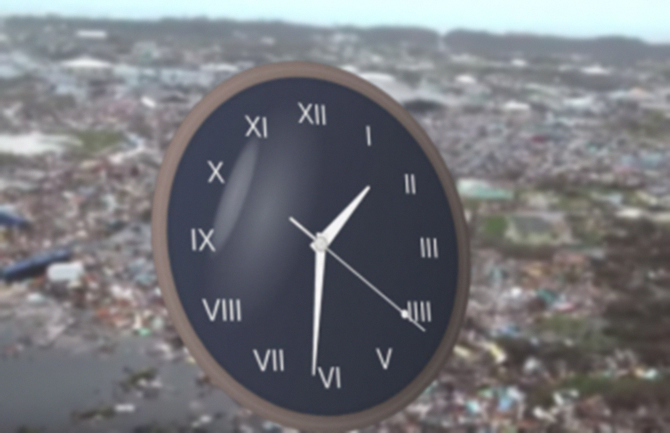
1h31m21s
